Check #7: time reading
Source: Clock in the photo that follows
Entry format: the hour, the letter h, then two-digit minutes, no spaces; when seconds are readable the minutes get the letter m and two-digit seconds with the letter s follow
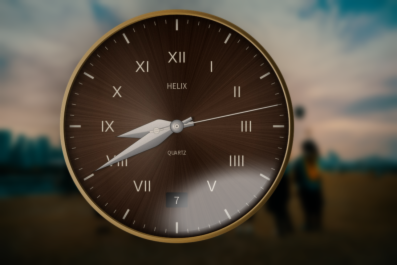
8h40m13s
